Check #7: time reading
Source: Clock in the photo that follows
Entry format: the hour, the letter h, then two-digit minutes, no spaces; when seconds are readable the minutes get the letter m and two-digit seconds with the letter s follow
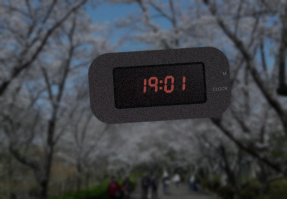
19h01
